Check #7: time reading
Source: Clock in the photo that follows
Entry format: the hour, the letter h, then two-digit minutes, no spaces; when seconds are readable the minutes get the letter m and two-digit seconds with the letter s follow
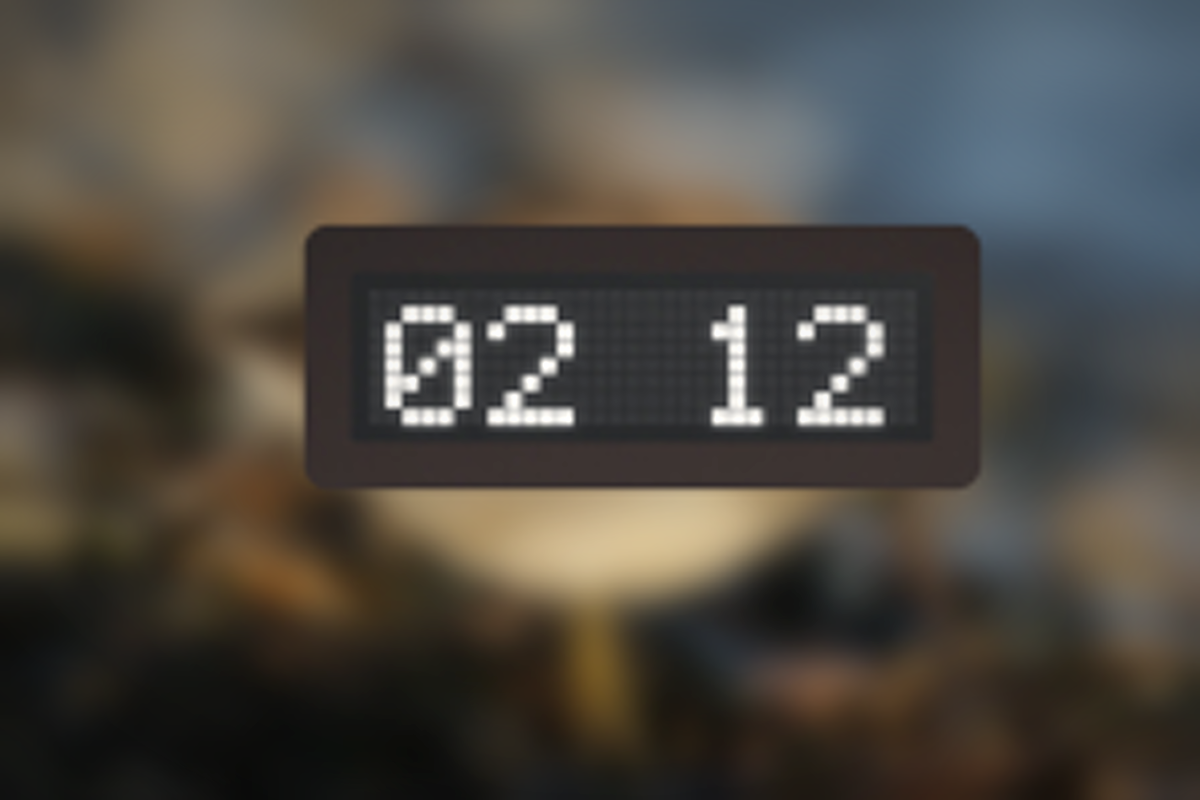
2h12
